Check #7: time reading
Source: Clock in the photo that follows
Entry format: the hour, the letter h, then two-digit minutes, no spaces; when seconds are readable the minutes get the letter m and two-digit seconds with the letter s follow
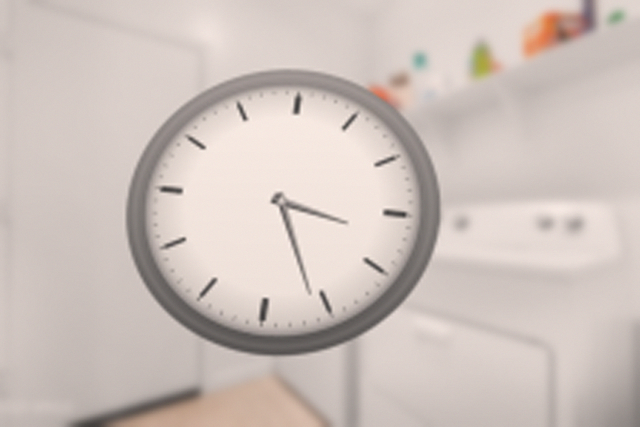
3h26
